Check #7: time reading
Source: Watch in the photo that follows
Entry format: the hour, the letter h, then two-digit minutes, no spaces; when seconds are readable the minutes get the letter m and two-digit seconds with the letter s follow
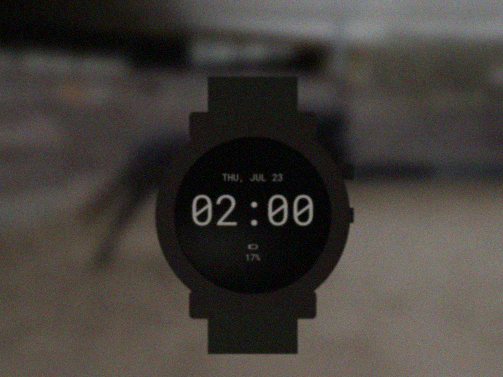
2h00
